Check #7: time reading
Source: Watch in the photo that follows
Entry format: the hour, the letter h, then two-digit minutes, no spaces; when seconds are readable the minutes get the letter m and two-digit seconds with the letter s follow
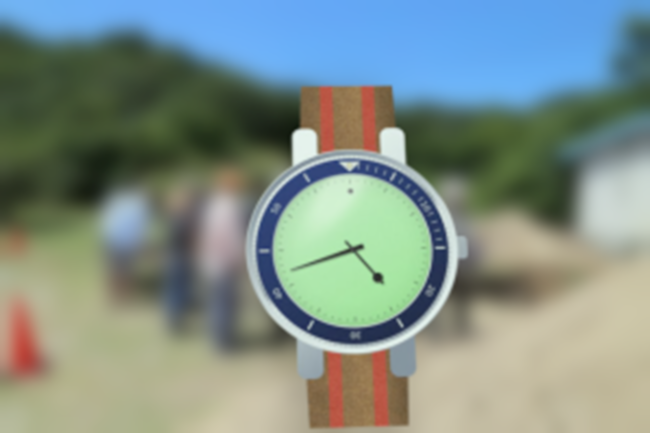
4h42
